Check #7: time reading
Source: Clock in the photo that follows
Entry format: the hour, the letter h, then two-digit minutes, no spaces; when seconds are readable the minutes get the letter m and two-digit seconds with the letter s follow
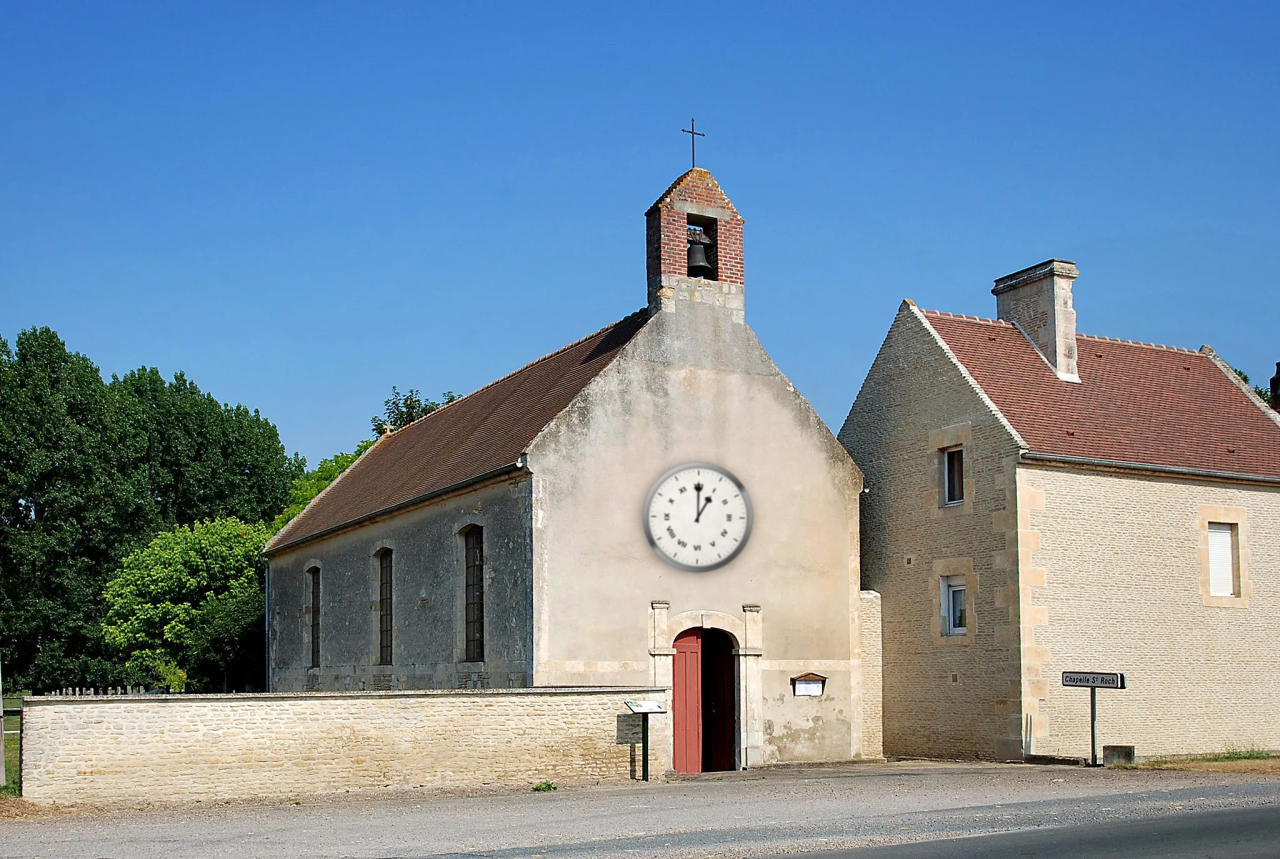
1h00
